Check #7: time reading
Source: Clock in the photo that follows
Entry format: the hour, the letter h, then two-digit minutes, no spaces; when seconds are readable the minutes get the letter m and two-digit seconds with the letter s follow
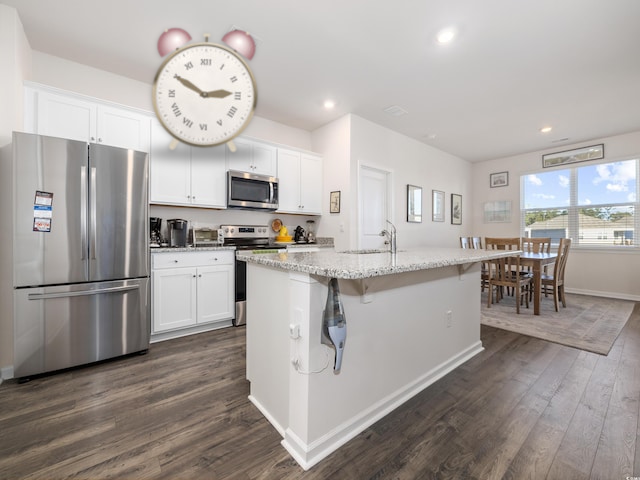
2h50
